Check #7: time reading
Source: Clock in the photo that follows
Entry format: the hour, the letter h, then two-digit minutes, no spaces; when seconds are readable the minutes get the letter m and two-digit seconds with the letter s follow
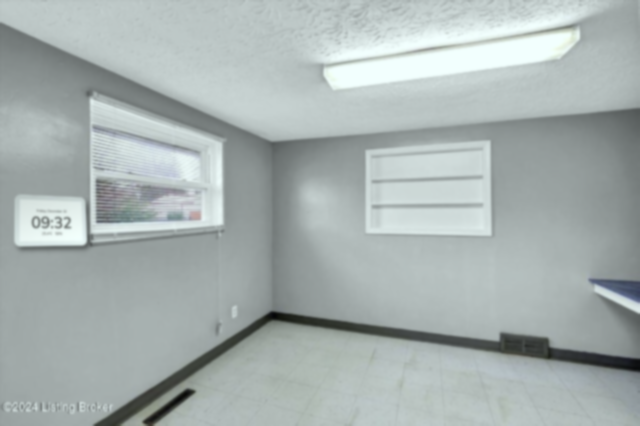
9h32
